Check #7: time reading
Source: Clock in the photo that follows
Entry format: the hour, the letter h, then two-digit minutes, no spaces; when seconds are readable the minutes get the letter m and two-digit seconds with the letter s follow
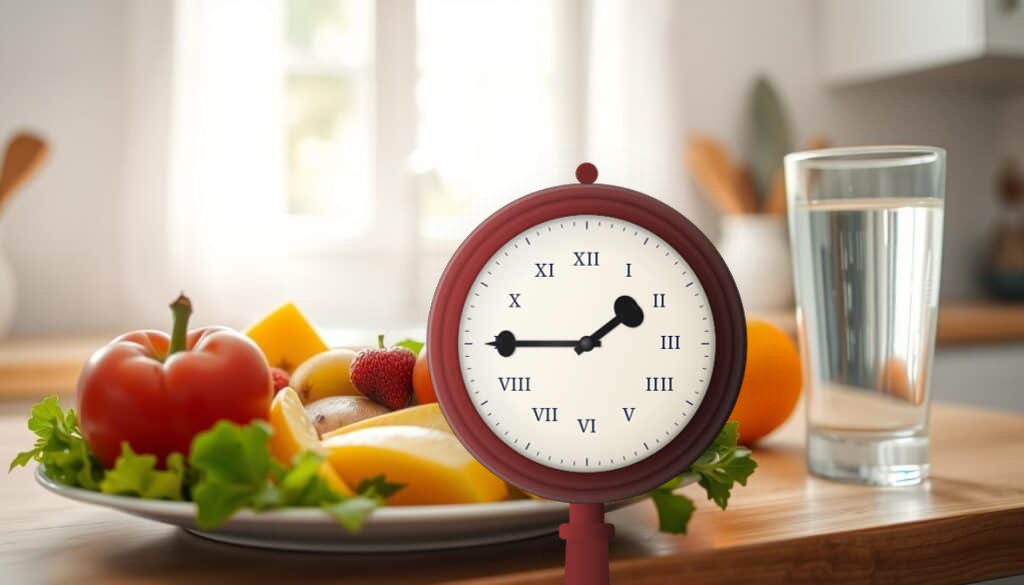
1h45
